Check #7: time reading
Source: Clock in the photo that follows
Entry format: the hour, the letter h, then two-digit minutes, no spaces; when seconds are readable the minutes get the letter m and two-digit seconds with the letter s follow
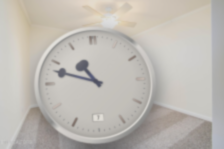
10h48
